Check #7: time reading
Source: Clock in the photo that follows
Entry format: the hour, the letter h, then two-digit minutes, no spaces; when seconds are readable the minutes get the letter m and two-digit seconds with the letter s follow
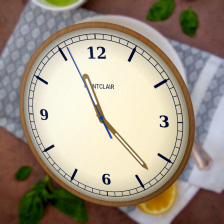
11h22m56s
